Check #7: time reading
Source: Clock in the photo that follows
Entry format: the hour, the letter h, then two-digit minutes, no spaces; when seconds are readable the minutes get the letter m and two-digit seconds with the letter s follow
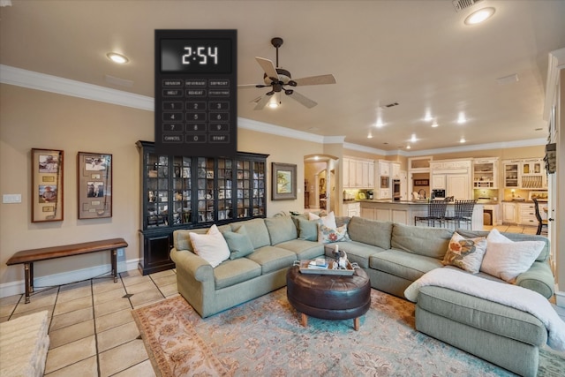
2h54
